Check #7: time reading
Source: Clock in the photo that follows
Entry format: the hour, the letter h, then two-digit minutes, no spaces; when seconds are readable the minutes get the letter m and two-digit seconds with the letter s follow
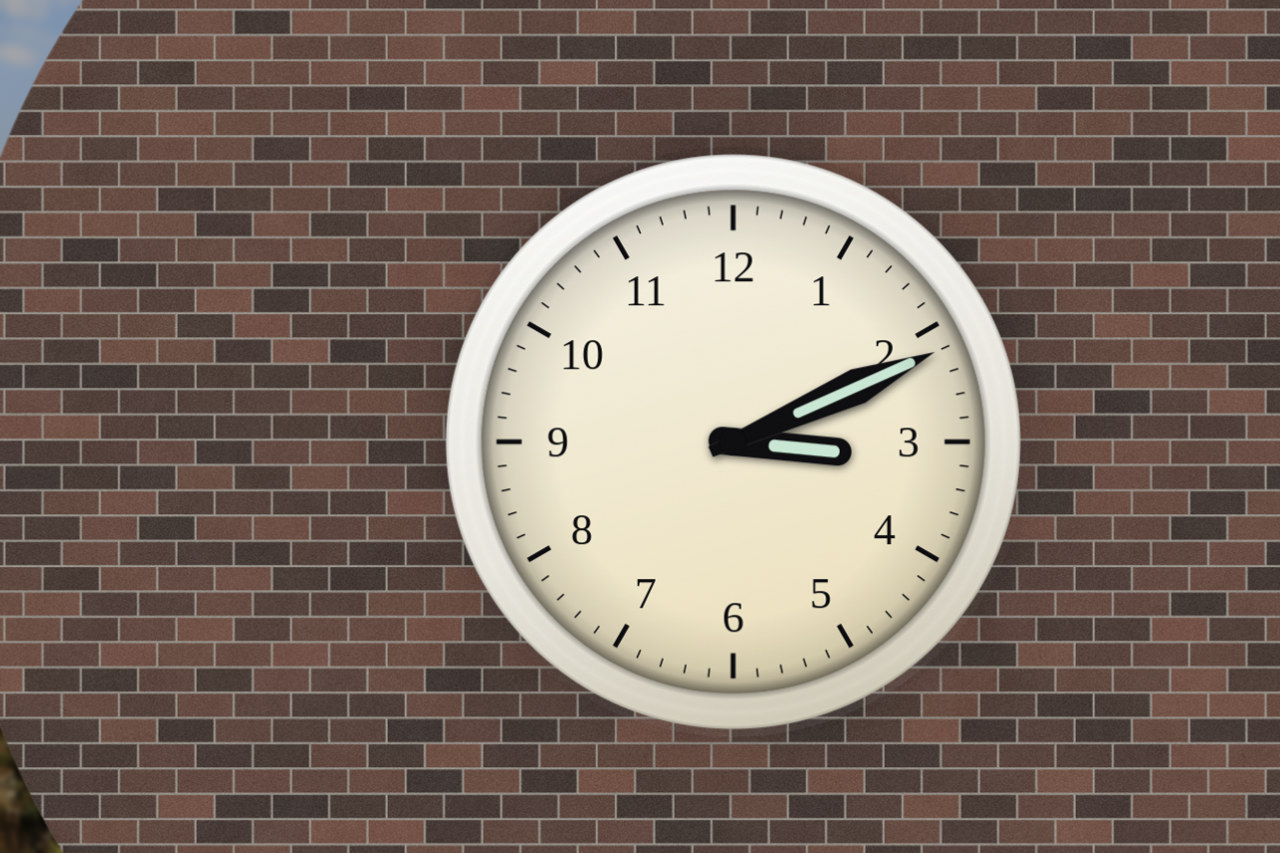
3h11
